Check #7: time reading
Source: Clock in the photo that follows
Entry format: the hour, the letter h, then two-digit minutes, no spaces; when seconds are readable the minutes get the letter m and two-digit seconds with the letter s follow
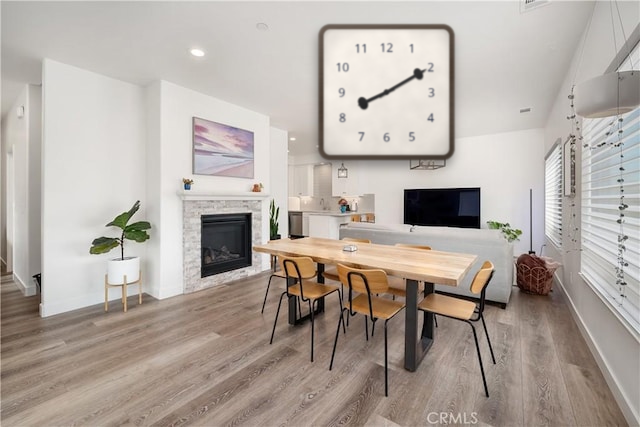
8h10
